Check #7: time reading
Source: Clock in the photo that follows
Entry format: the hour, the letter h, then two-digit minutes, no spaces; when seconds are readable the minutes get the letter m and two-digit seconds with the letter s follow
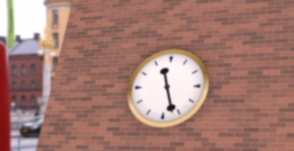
11h27
